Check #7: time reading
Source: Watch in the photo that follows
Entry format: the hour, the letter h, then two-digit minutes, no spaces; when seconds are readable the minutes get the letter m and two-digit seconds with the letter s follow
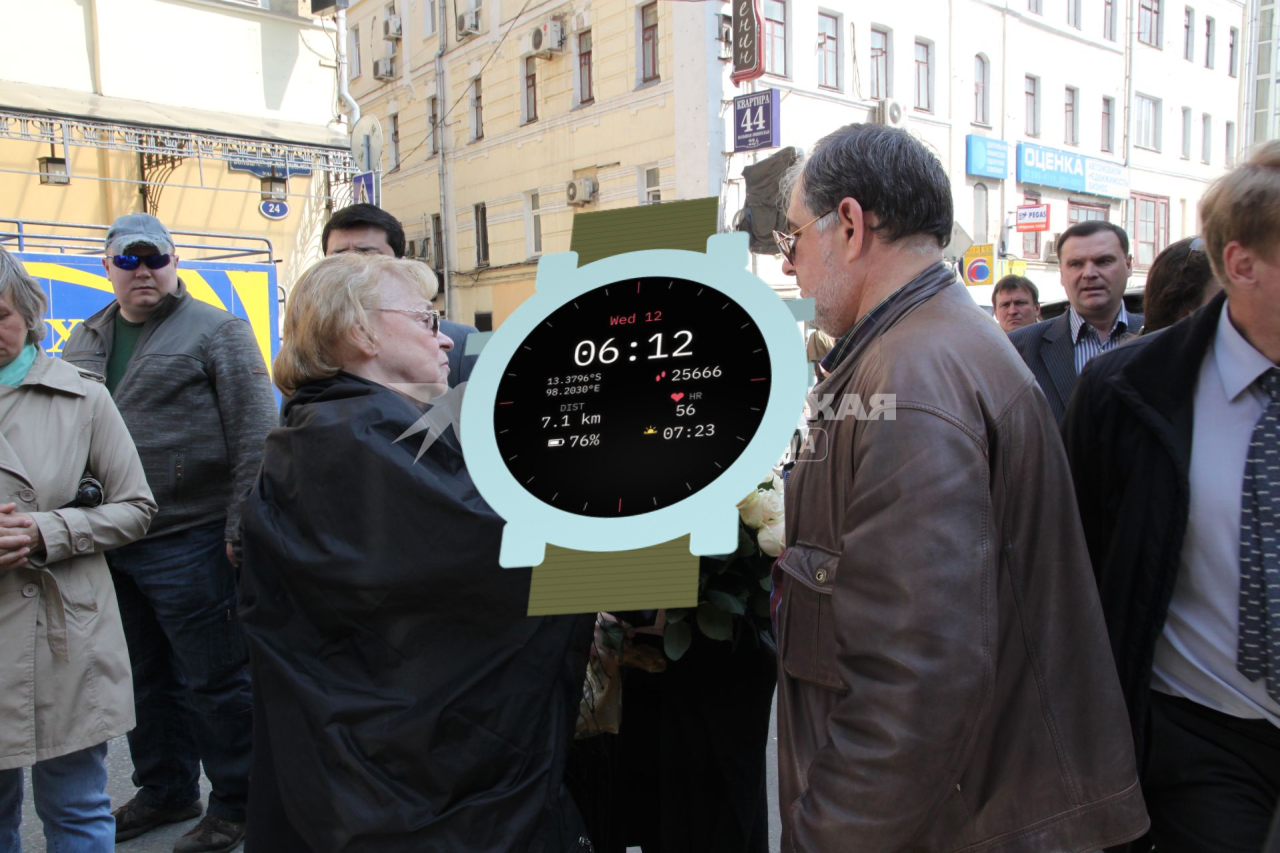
6h12
